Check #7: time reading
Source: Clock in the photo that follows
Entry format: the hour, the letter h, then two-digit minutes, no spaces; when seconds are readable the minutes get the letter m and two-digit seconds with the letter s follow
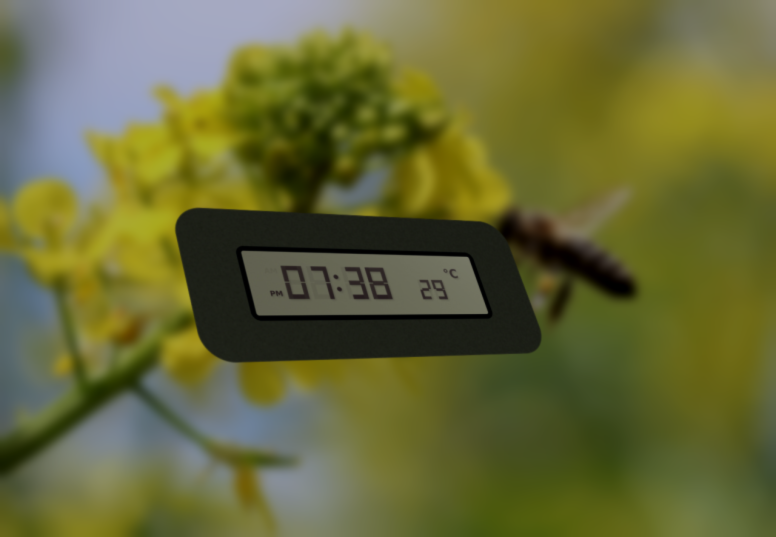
7h38
